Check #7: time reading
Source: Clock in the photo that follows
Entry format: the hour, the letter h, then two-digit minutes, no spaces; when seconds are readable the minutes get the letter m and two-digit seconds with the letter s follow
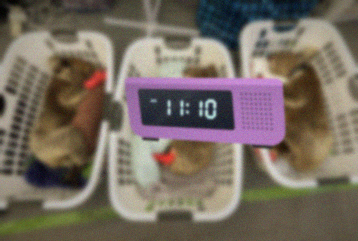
11h10
